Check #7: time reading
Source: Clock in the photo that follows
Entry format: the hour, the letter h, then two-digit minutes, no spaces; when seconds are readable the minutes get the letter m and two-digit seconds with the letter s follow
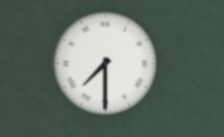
7h30
